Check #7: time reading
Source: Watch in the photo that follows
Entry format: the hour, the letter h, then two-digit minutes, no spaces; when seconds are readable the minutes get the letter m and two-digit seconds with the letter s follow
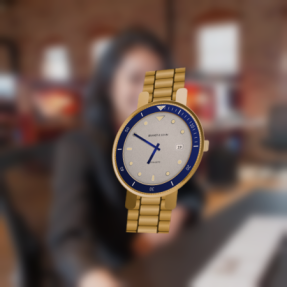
6h50
